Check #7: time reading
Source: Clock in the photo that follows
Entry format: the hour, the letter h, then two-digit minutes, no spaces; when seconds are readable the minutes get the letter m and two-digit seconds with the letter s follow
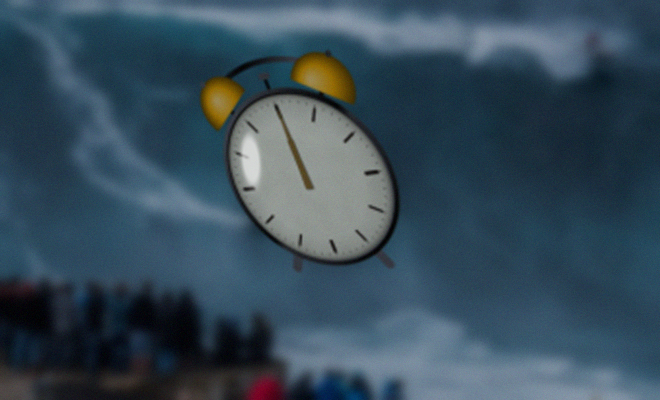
12h00
